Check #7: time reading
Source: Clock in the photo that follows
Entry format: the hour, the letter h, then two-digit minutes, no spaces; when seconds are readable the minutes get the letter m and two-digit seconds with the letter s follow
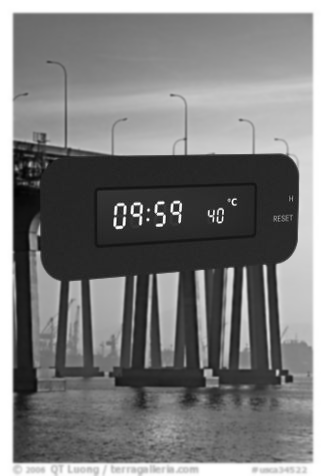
9h59
